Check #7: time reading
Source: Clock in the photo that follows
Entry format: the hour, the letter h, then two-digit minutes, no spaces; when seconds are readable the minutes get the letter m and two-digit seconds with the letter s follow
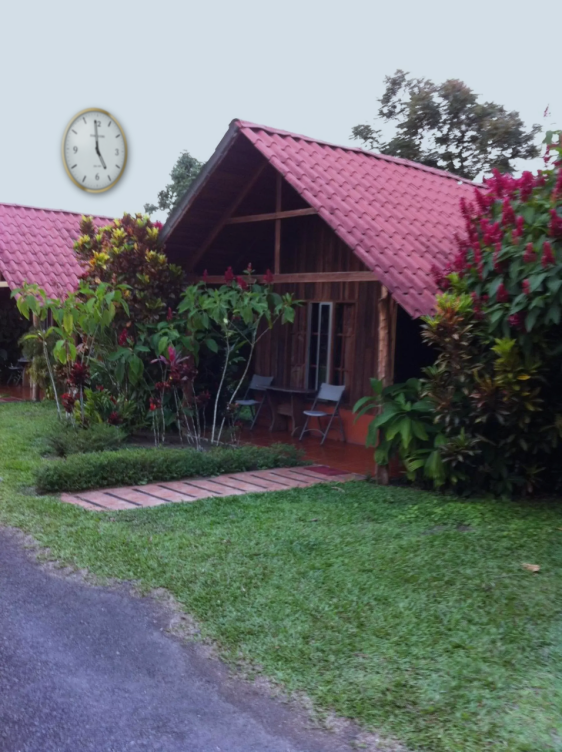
4h59
